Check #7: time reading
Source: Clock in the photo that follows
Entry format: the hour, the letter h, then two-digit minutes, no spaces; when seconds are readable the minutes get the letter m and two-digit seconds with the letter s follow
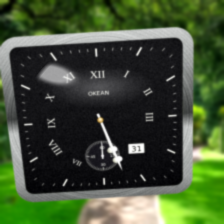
5h27
